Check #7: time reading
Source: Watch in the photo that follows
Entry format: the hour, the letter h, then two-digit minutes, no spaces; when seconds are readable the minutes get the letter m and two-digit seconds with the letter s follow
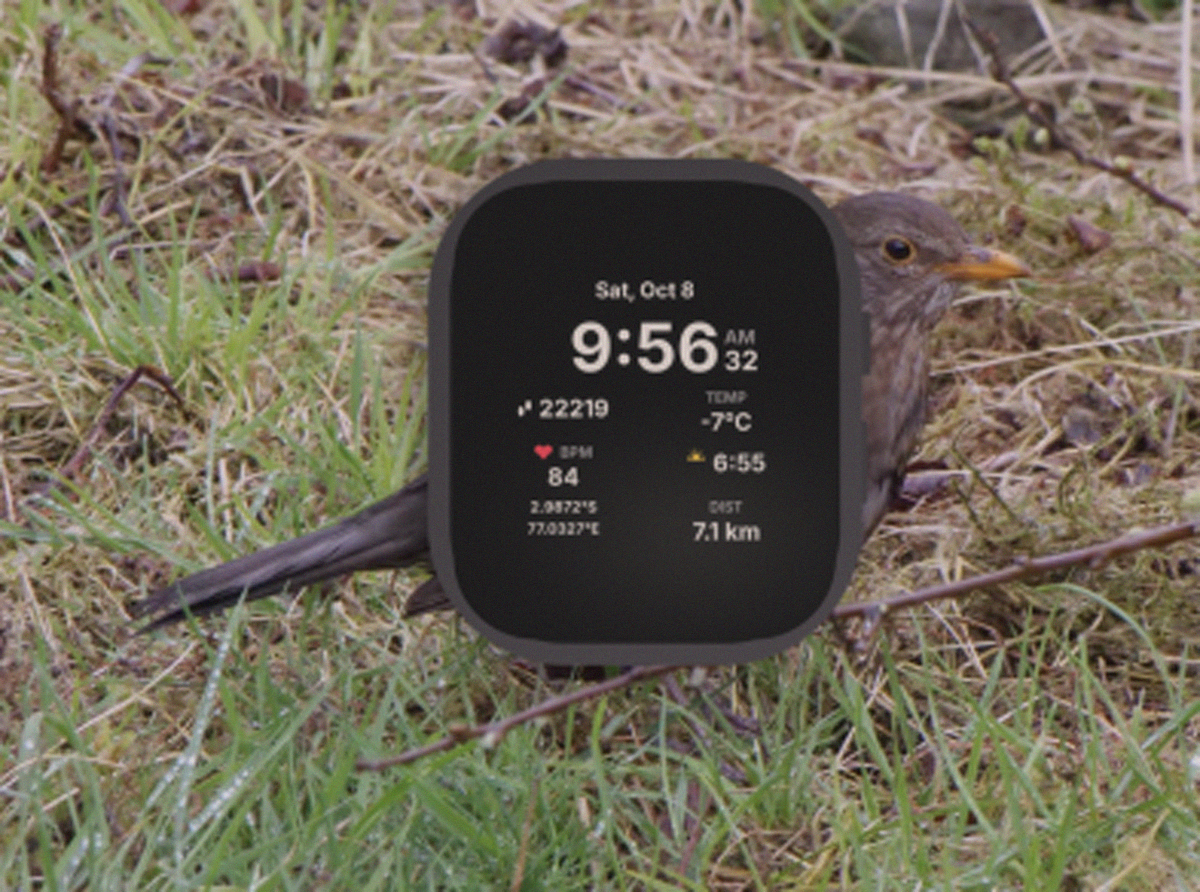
9h56m32s
